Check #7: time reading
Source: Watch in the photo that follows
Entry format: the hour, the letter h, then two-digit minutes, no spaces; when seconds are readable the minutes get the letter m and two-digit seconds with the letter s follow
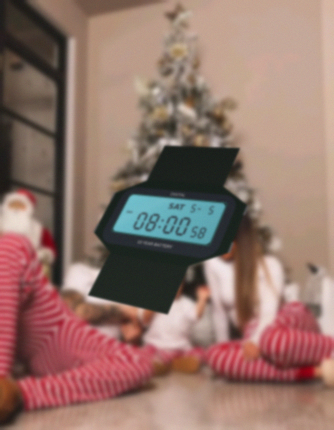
8h00
